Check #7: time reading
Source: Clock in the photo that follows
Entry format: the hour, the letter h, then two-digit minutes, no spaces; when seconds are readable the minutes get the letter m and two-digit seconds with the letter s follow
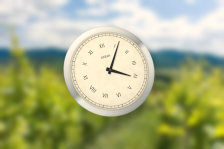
4h06
